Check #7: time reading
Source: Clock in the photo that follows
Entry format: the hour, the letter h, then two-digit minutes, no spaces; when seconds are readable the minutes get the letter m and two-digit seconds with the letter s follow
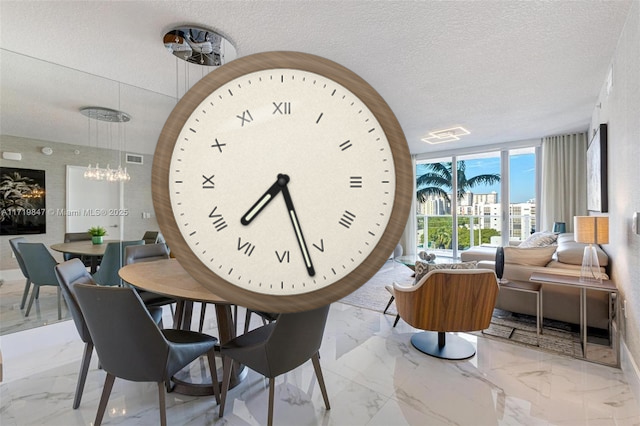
7h27
